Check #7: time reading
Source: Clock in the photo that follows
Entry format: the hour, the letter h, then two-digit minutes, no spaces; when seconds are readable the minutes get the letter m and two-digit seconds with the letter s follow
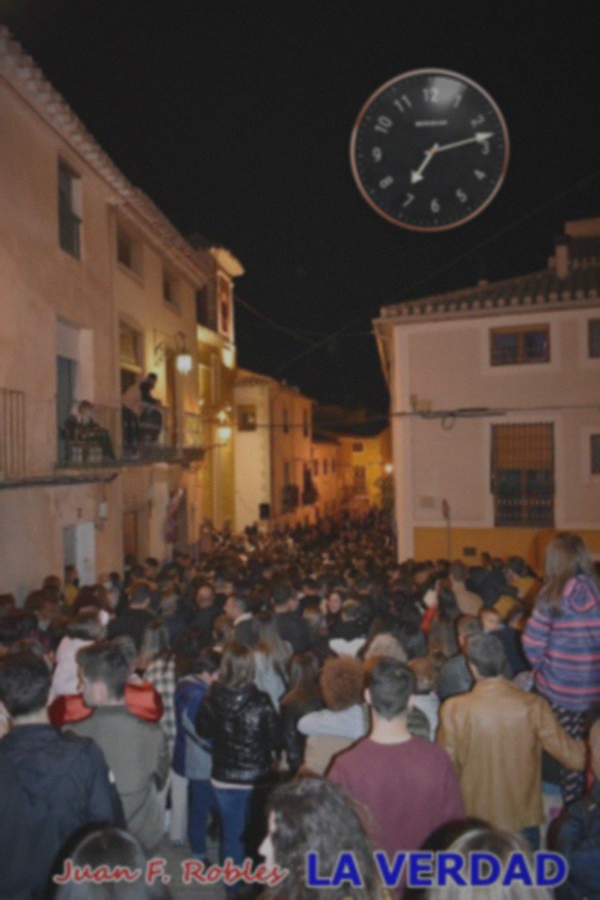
7h13
